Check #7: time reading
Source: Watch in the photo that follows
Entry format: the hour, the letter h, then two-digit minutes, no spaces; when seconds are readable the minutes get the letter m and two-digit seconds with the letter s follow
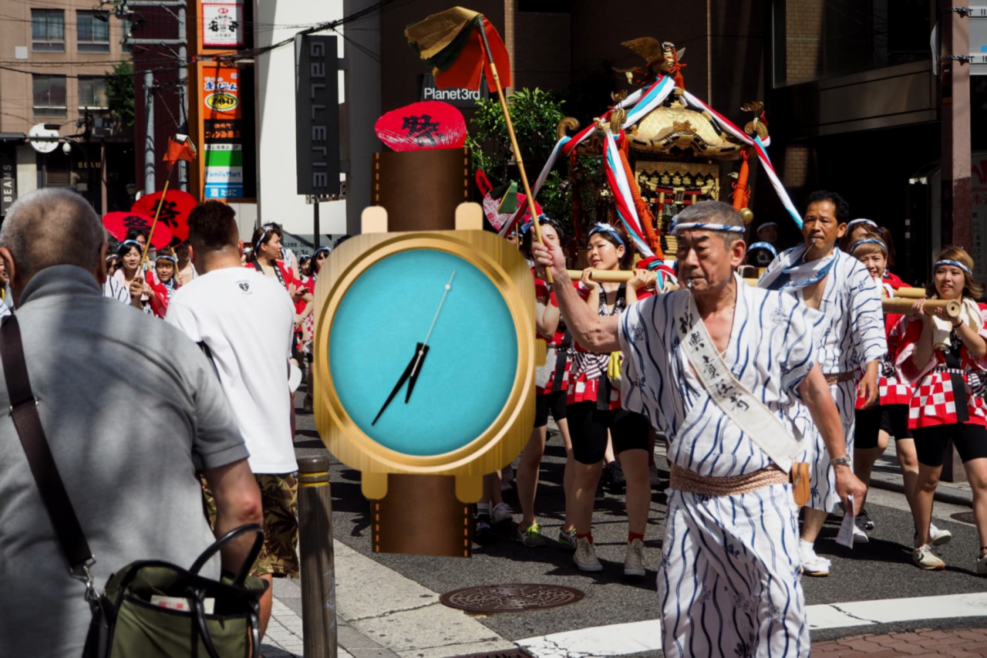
6h36m04s
